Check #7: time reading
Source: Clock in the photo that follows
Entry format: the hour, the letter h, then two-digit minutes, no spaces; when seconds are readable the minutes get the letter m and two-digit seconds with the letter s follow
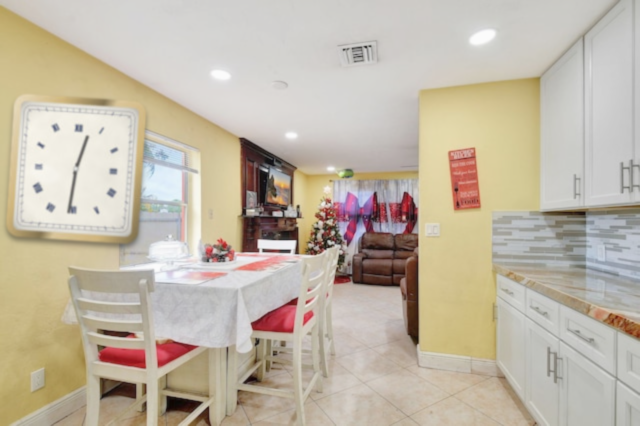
12h31
